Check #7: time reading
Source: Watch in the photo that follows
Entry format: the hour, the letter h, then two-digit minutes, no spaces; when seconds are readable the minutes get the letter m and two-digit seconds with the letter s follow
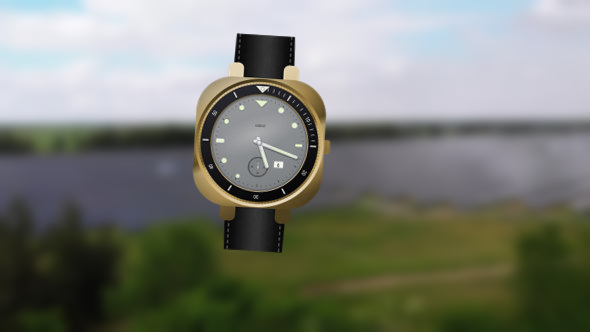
5h18
